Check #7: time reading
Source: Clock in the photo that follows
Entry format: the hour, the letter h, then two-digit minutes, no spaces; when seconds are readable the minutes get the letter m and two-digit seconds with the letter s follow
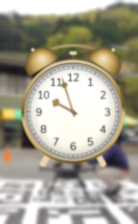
9h57
